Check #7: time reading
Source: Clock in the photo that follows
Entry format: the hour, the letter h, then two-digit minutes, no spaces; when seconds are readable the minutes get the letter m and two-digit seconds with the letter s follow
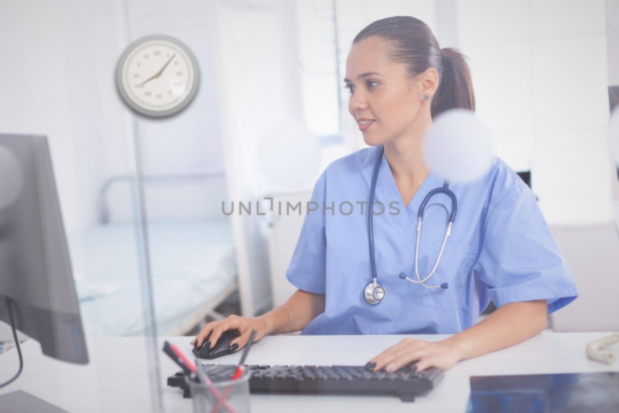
8h07
